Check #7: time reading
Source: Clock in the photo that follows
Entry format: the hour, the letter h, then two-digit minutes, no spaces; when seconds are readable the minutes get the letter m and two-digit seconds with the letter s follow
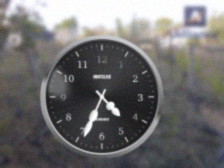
4h34
